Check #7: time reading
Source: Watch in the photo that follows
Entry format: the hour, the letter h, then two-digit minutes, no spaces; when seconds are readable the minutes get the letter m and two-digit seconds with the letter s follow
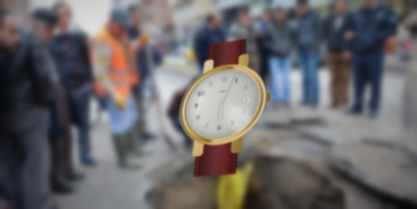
6h03
